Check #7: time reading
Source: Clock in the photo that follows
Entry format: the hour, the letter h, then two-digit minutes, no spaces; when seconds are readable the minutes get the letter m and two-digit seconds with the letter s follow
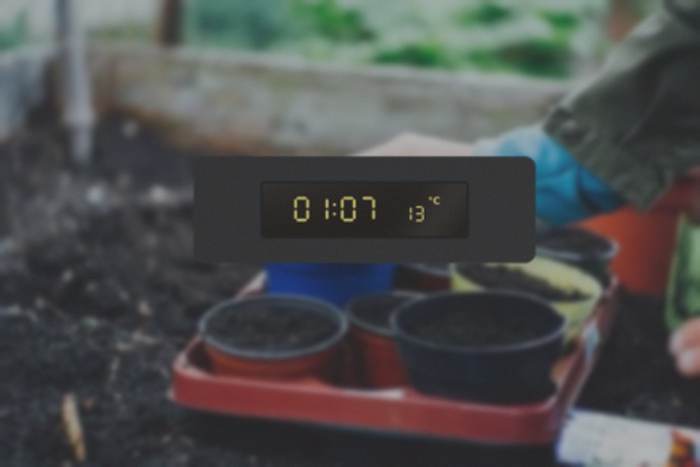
1h07
